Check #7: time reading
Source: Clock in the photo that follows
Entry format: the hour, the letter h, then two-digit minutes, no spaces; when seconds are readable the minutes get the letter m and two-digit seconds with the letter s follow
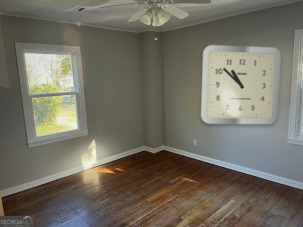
10h52
